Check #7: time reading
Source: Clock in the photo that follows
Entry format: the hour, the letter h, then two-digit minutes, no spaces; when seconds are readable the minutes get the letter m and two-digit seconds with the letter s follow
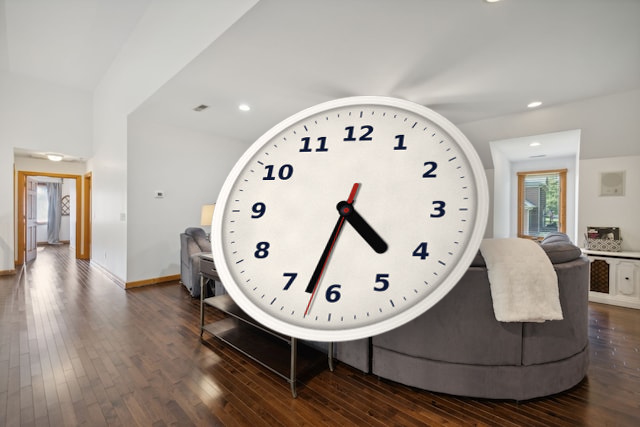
4h32m32s
